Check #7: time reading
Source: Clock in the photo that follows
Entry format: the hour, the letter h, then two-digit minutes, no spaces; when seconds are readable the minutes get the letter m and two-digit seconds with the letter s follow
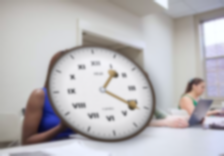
1h21
